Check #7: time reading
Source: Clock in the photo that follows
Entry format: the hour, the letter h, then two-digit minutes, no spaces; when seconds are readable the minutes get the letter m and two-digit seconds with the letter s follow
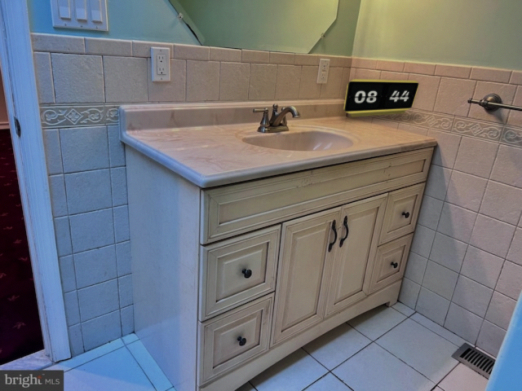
8h44
